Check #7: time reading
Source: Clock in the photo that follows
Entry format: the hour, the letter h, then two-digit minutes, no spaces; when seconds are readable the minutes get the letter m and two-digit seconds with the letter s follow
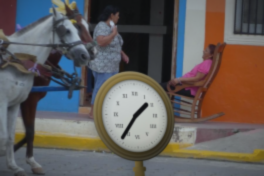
1h36
